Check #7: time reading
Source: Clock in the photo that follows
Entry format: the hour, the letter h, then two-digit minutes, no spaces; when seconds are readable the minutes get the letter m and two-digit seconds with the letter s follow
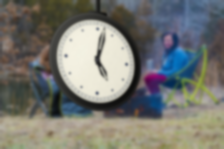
5h02
